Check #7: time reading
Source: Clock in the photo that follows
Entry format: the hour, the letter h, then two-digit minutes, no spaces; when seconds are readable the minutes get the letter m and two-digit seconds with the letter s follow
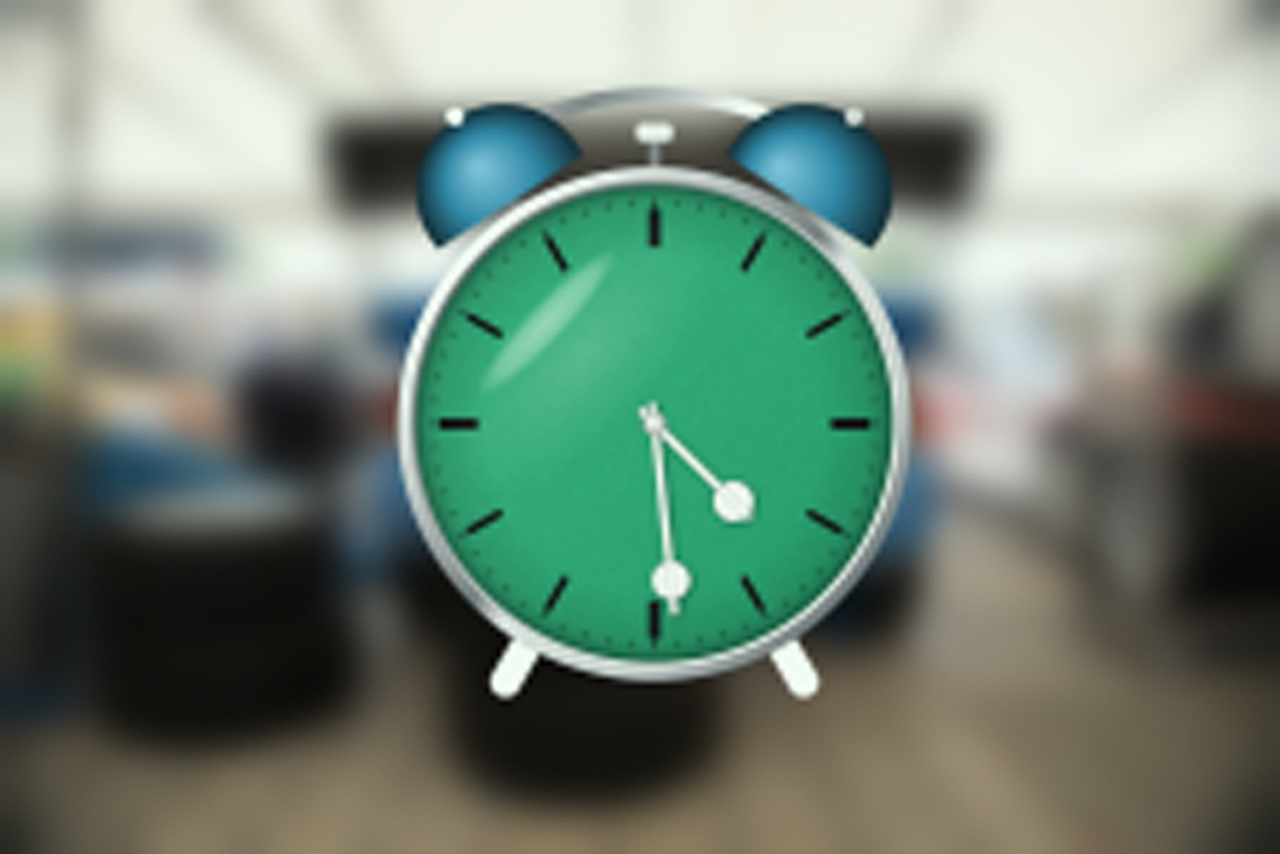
4h29
